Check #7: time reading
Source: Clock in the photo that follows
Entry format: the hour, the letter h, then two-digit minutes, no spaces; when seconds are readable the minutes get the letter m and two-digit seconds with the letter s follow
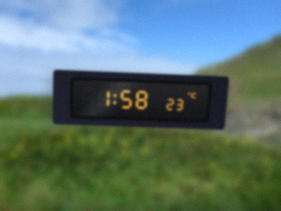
1h58
